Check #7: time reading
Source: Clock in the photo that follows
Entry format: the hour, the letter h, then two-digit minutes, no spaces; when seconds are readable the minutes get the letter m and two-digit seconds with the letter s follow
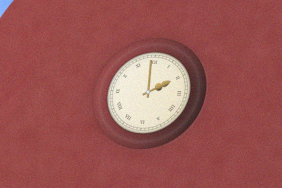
1h59
